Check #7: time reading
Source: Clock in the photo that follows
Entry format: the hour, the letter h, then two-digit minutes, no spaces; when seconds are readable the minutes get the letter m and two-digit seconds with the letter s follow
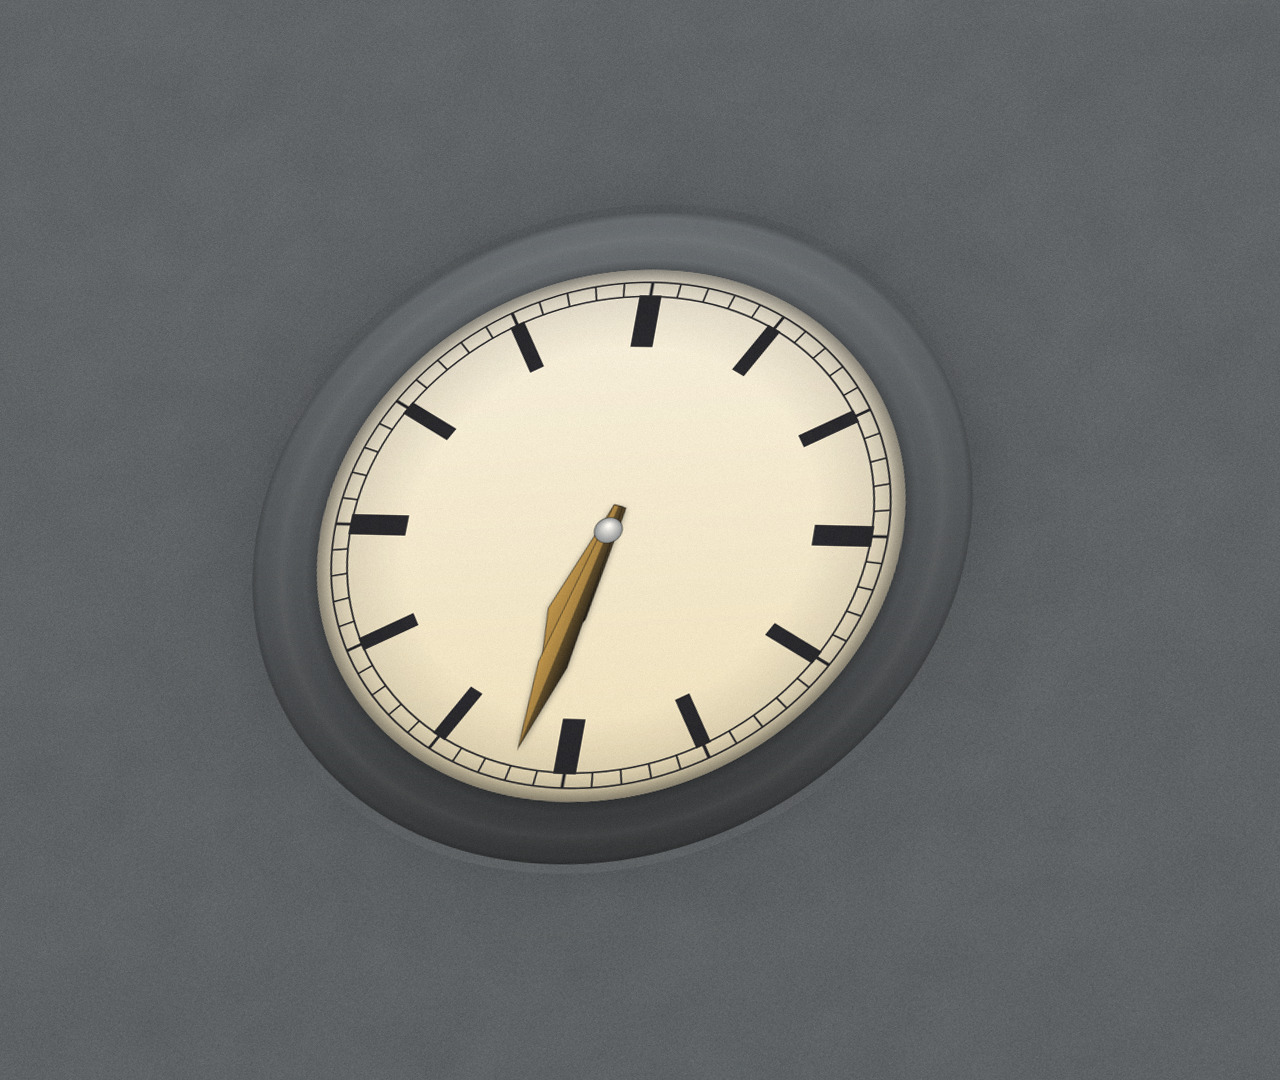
6h32
